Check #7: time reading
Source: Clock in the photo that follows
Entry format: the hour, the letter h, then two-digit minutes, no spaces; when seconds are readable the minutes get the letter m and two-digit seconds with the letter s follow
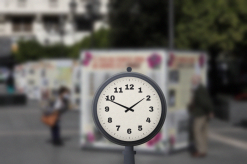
1h49
